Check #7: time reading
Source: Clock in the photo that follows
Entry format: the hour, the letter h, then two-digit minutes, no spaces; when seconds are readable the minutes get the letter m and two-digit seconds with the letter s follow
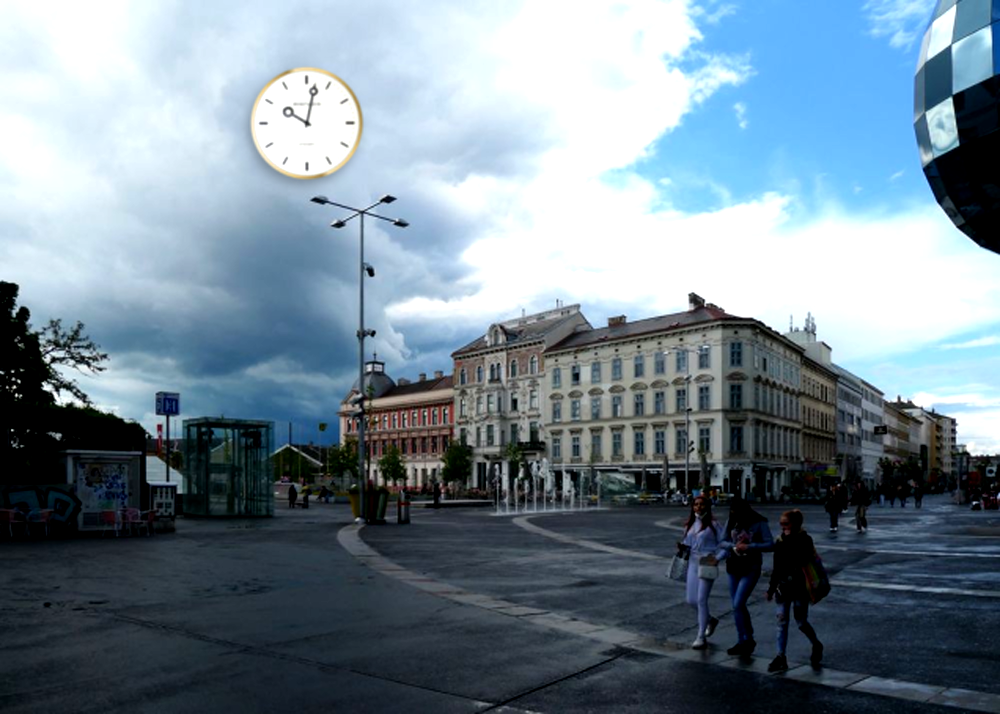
10h02
